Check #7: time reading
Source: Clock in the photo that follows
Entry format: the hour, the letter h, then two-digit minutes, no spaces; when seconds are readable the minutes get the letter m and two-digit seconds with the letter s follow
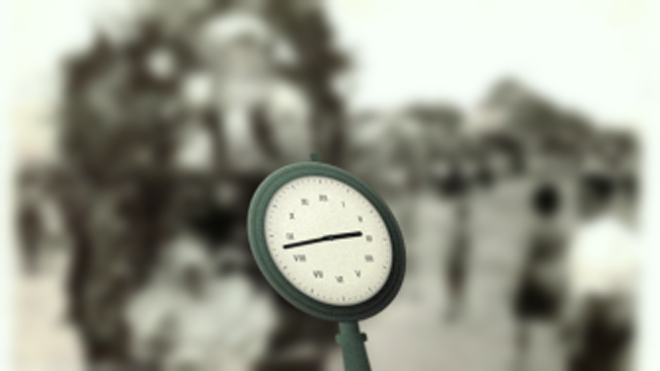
2h43
